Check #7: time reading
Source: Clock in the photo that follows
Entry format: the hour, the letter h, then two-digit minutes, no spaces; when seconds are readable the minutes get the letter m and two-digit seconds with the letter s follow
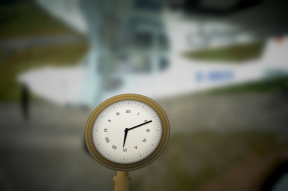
6h11
